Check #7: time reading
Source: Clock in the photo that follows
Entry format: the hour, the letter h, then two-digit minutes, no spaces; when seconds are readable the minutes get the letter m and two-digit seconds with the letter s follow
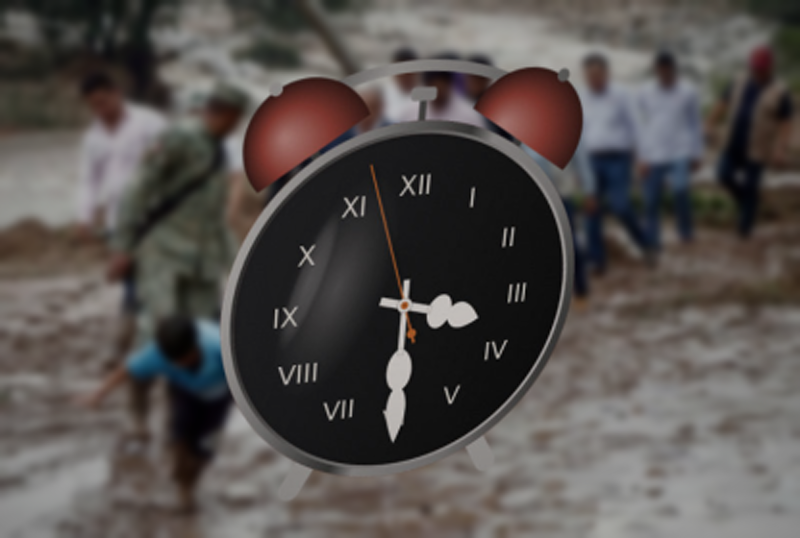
3h29m57s
